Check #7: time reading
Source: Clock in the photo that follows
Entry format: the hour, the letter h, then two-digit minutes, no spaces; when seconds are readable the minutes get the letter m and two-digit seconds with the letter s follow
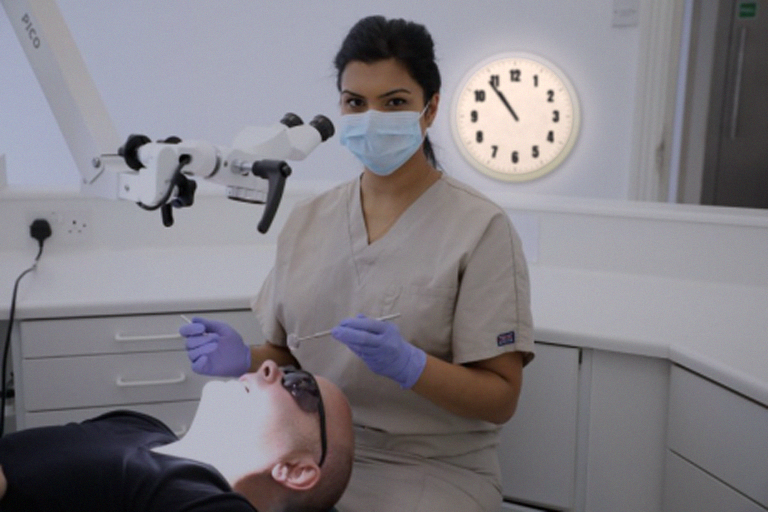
10h54
